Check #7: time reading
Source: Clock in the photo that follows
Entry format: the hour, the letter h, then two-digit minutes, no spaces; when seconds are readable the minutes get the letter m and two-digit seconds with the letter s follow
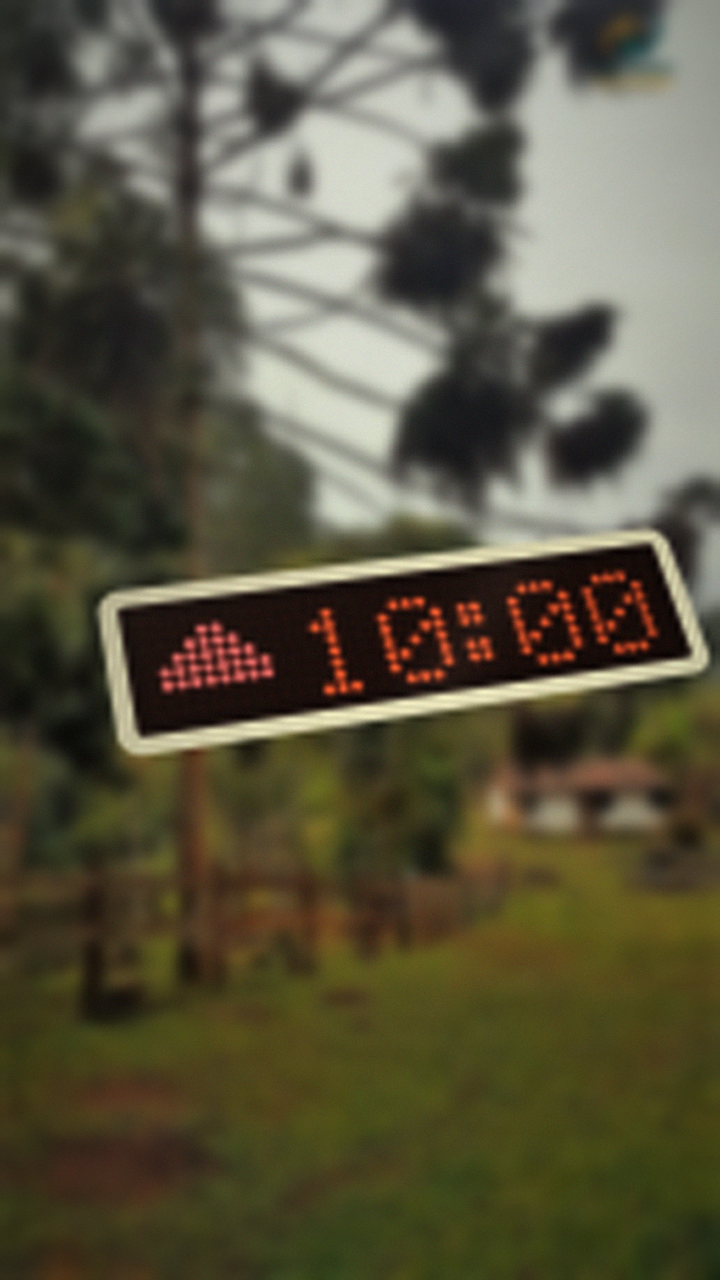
10h00
